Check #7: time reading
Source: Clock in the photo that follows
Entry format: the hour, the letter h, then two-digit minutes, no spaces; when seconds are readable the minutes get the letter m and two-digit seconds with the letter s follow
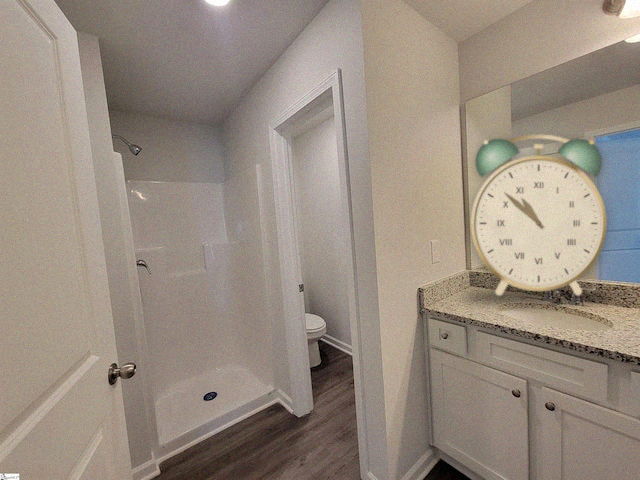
10h52
